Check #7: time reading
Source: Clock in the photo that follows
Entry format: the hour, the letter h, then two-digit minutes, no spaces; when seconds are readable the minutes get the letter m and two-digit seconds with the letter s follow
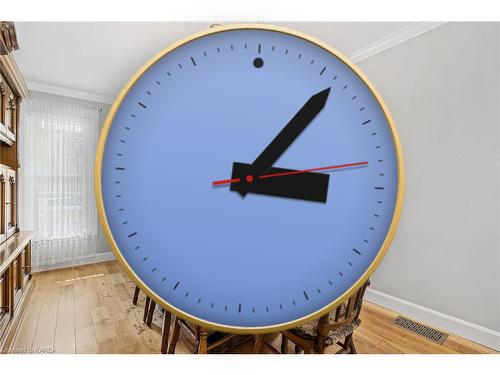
3h06m13s
